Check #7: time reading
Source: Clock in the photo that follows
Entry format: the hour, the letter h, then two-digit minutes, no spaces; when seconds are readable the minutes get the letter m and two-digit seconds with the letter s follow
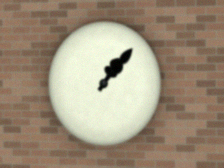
1h07
